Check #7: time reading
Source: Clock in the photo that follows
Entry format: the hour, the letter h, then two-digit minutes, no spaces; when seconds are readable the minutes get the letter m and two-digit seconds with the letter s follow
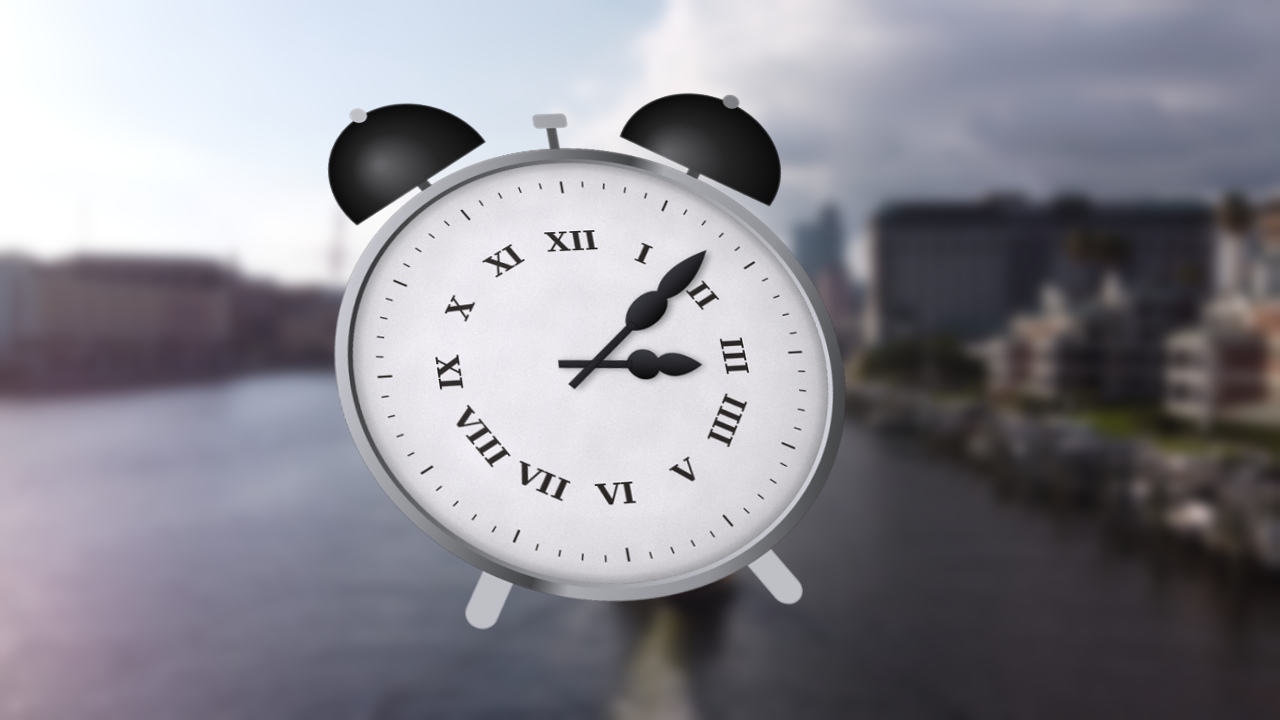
3h08
